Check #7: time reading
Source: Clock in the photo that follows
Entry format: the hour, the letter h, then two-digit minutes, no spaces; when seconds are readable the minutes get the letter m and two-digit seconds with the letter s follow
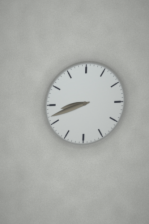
8h42
